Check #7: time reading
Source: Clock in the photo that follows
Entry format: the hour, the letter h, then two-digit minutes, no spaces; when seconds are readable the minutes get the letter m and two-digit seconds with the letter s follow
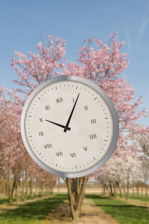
10h06
